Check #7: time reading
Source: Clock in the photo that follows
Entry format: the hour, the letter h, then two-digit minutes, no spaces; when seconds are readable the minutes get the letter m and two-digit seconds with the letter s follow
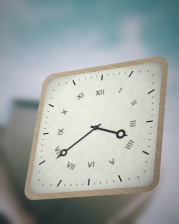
3h39
